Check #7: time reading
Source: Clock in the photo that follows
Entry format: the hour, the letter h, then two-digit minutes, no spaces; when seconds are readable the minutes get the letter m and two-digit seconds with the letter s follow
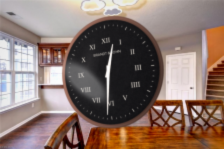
12h31
